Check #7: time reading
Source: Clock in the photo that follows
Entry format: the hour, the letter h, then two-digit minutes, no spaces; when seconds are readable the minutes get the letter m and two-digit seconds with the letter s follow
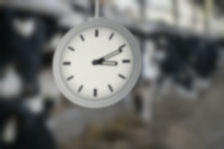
3h11
